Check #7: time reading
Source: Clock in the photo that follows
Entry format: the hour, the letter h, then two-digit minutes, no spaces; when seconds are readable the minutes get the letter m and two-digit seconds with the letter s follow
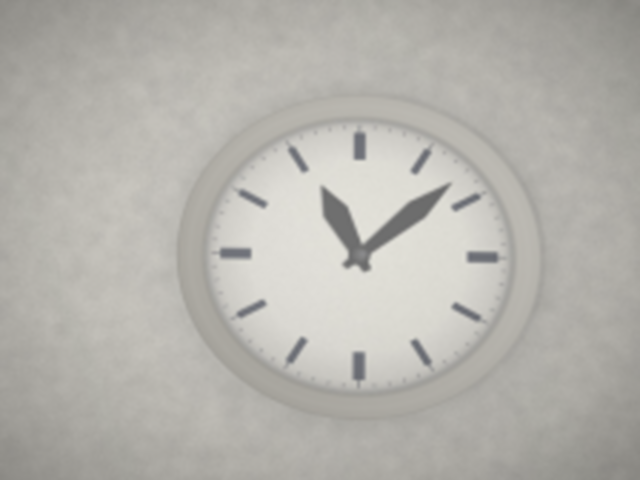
11h08
